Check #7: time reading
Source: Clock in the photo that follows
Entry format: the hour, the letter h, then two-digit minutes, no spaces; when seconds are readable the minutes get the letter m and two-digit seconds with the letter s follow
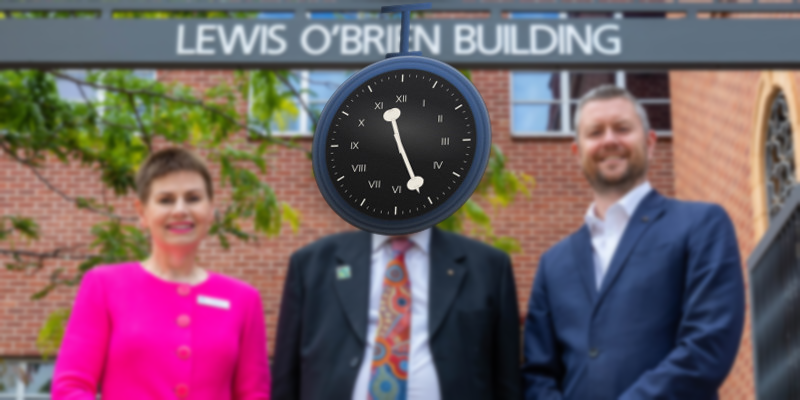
11h26
